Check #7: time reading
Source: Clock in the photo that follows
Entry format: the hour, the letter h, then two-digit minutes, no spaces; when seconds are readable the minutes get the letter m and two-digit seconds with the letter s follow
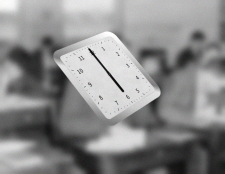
6h00
